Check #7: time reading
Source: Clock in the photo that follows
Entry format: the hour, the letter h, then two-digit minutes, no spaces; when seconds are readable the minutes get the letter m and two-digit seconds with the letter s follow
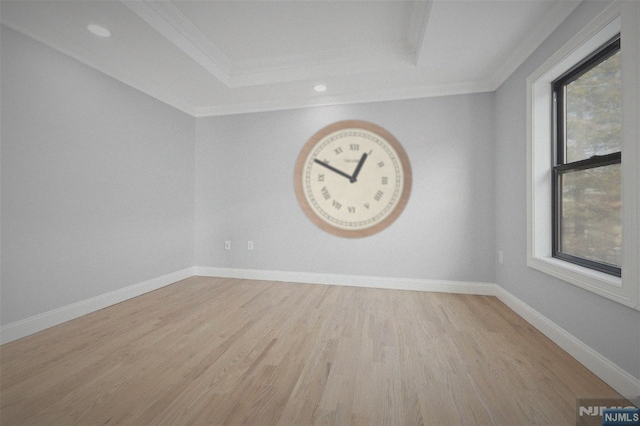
12h49
